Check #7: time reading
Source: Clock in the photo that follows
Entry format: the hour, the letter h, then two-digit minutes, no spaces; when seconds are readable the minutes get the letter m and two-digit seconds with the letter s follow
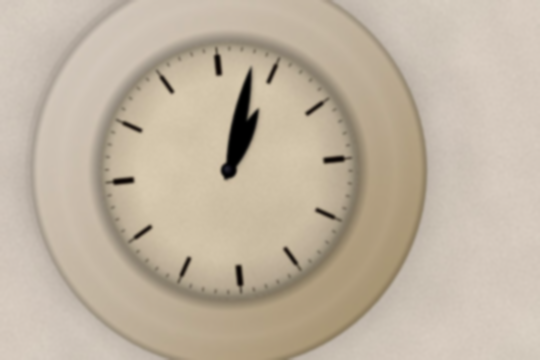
1h03
